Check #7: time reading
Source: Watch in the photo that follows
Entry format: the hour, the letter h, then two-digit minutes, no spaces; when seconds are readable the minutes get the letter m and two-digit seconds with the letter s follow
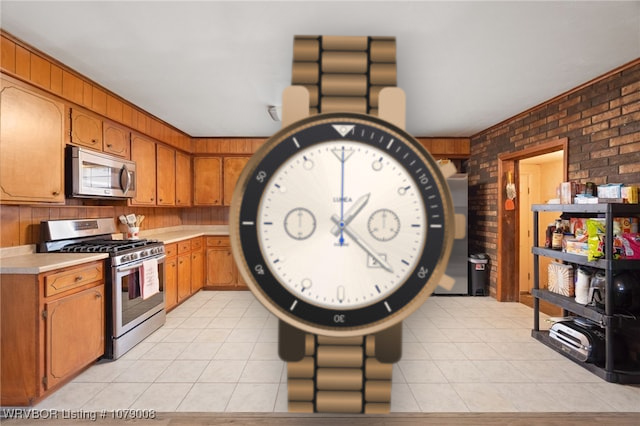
1h22
